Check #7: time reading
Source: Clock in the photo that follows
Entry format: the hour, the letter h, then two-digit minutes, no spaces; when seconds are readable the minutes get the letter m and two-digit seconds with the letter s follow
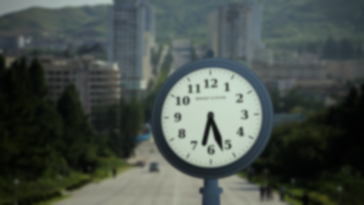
6h27
